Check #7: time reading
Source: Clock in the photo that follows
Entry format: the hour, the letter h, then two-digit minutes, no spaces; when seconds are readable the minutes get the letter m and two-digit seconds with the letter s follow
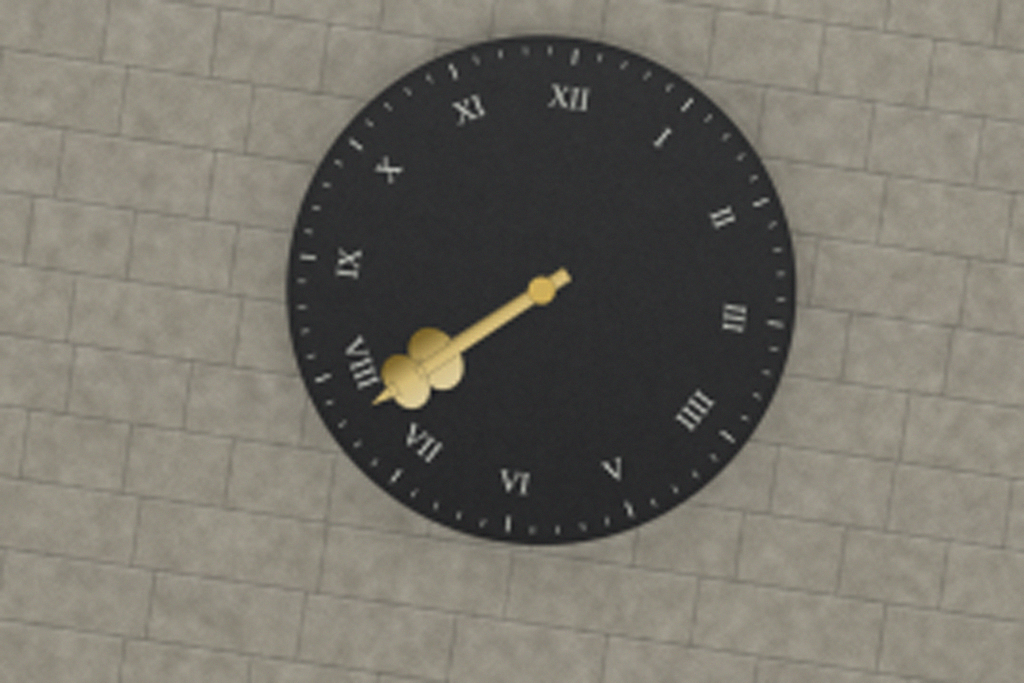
7h38
